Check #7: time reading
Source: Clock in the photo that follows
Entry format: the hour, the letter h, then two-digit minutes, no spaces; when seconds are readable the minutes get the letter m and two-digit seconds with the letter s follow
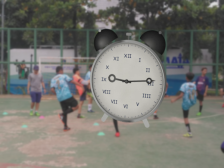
9h14
